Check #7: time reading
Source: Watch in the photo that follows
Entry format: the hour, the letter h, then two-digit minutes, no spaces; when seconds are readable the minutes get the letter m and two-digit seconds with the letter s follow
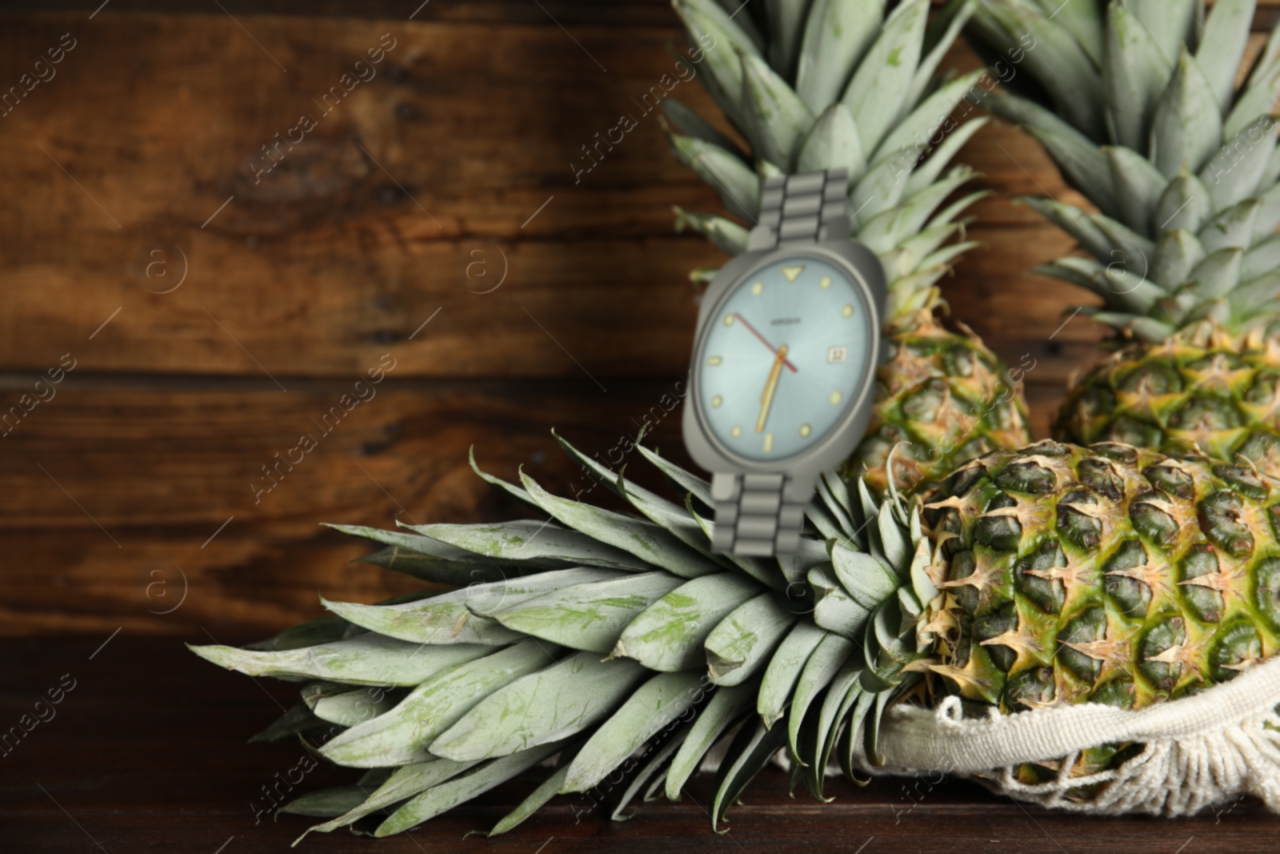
6h31m51s
